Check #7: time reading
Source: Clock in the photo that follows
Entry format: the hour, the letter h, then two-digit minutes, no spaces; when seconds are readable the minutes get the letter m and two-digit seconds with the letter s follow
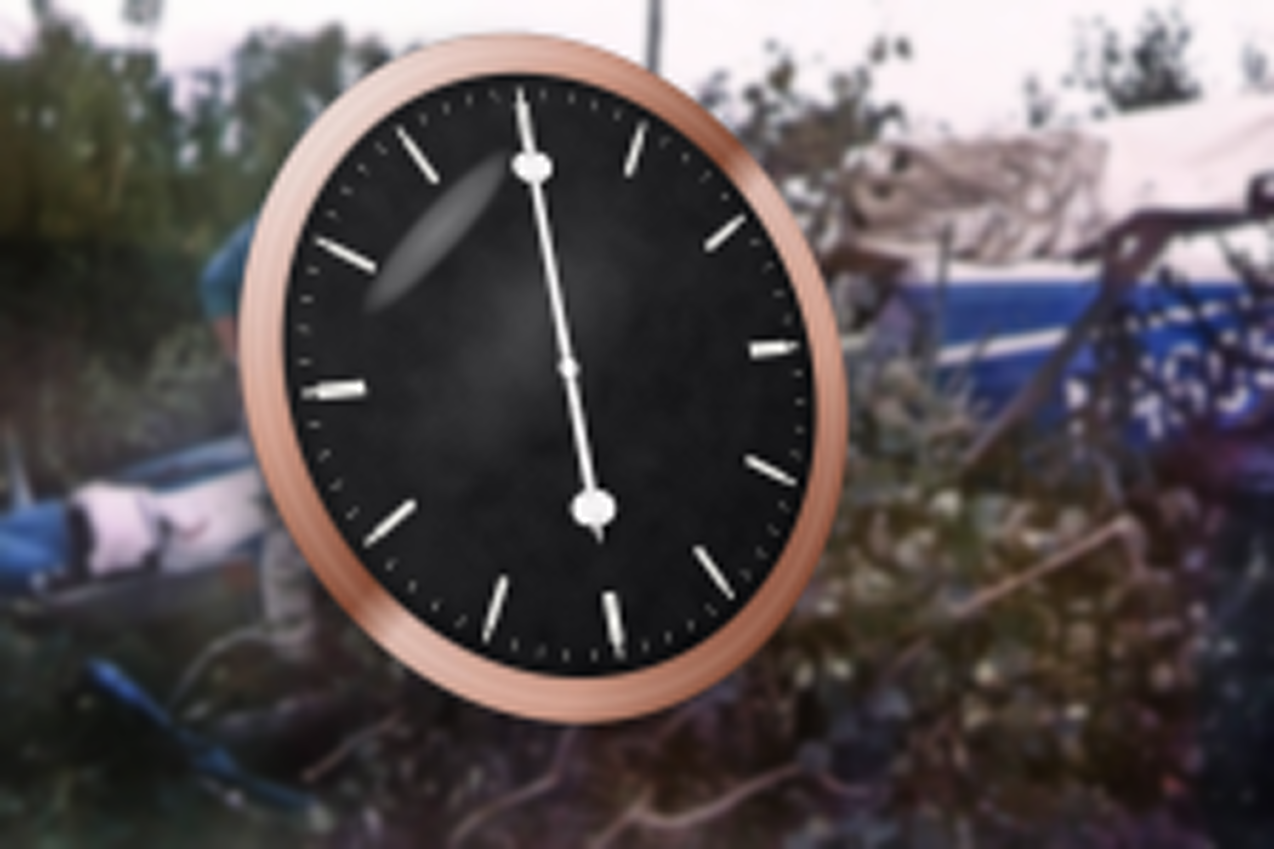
6h00
